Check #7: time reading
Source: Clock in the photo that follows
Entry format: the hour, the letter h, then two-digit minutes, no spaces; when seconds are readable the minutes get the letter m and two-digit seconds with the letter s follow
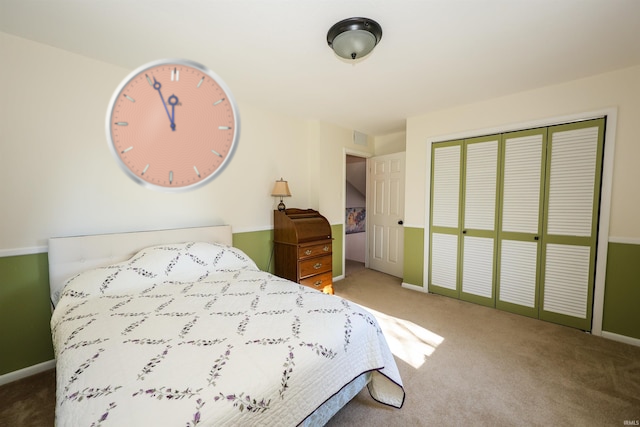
11h56
